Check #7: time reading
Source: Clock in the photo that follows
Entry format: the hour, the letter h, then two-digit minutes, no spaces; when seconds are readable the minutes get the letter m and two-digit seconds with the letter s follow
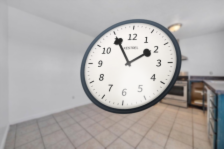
1h55
